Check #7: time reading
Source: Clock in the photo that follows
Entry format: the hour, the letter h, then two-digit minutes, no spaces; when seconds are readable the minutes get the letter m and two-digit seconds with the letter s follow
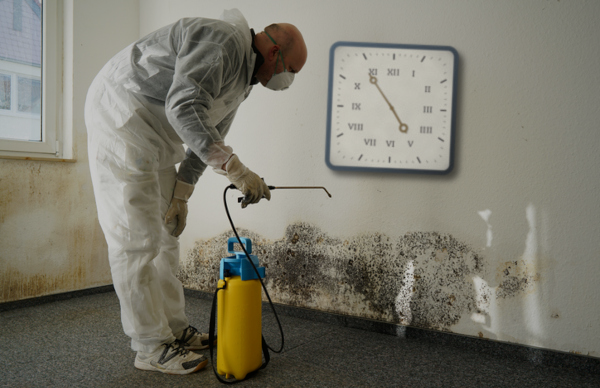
4h54
